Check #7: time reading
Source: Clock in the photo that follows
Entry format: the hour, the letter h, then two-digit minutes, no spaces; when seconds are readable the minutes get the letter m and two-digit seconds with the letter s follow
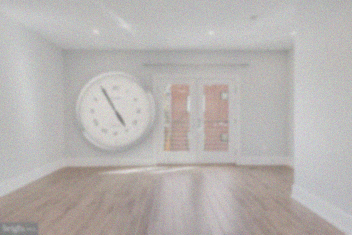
4h55
